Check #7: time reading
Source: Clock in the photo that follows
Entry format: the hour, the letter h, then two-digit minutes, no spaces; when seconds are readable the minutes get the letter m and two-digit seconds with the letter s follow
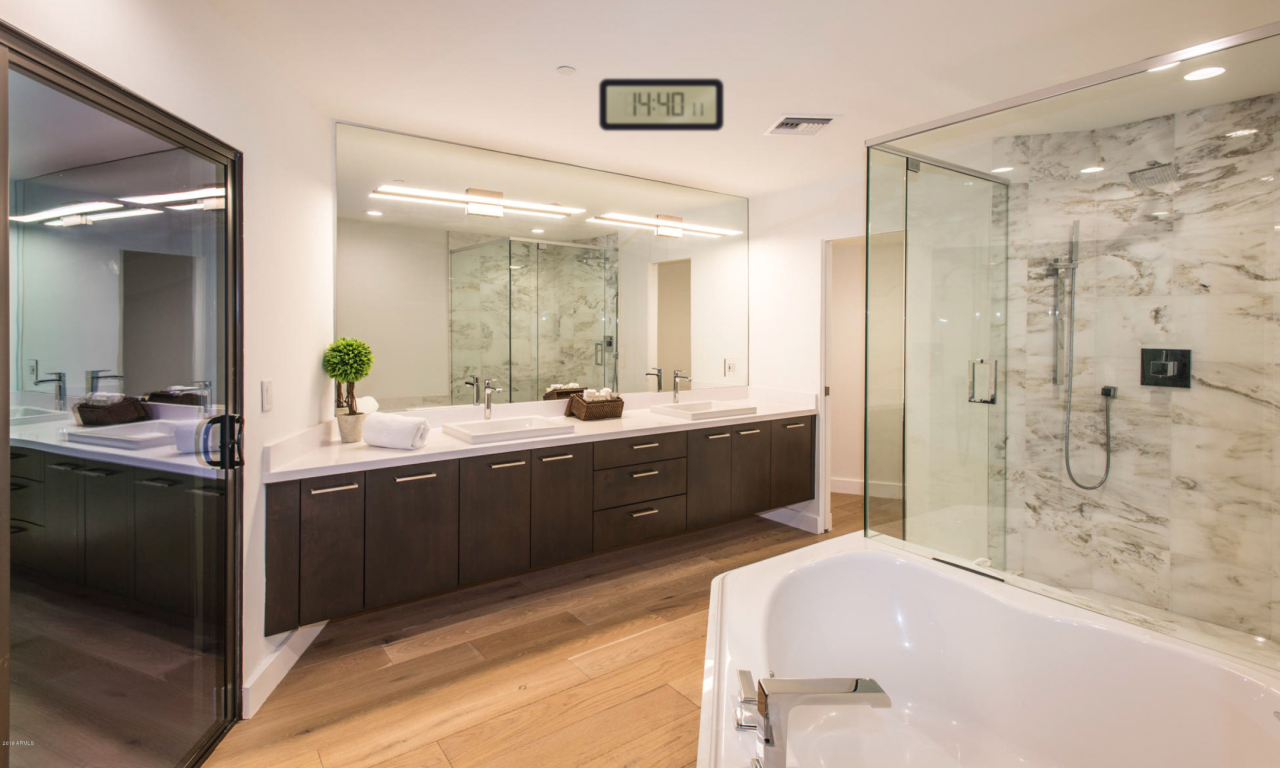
14h40m11s
